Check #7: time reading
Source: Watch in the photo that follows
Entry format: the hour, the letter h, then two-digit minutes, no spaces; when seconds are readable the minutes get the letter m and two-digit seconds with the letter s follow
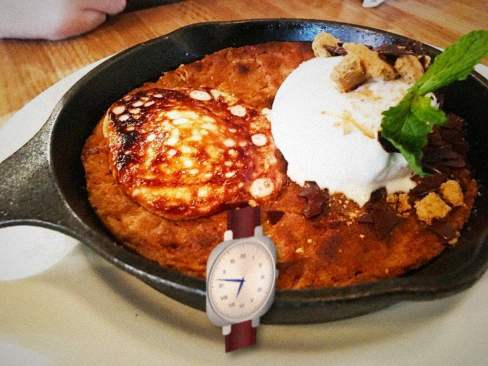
6h47
